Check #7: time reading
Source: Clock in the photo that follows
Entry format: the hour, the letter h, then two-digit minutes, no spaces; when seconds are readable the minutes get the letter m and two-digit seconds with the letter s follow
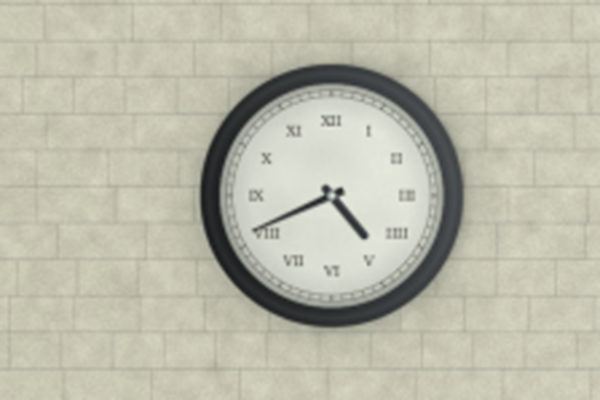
4h41
